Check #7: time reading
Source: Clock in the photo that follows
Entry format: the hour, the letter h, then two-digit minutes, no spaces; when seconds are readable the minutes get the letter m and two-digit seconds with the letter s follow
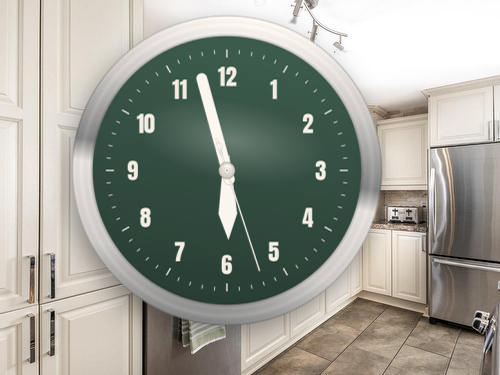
5h57m27s
